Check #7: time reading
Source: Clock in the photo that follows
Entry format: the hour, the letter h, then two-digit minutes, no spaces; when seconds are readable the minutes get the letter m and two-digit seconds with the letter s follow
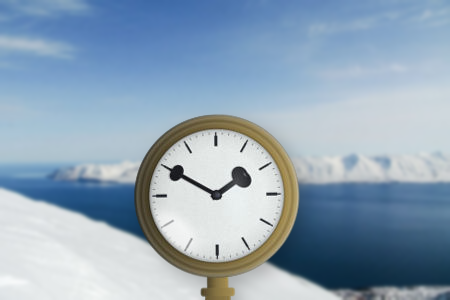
1h50
